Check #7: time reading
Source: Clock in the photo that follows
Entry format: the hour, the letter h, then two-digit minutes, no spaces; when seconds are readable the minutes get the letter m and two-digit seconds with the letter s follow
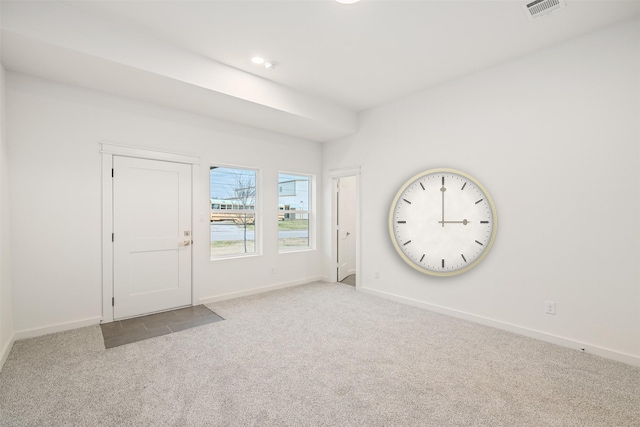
3h00
